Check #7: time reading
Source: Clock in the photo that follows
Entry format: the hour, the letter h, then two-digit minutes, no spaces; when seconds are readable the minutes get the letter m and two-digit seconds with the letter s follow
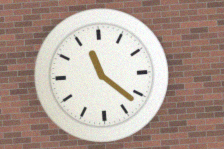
11h22
